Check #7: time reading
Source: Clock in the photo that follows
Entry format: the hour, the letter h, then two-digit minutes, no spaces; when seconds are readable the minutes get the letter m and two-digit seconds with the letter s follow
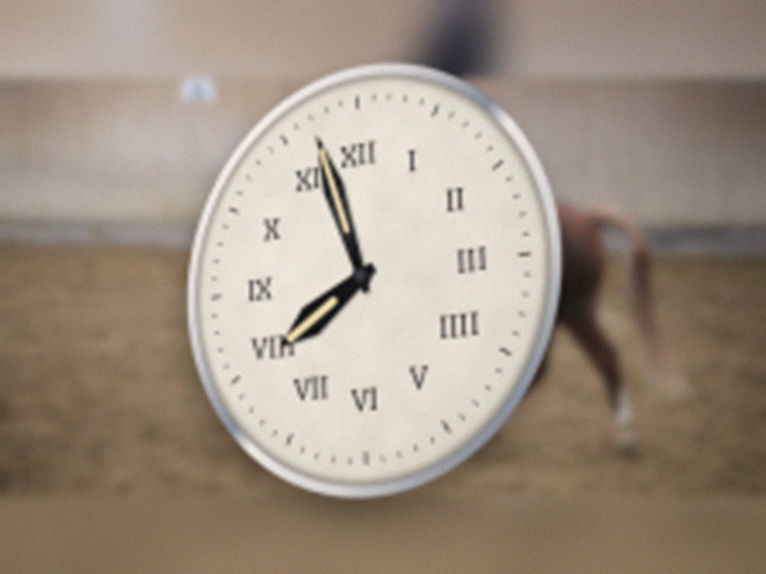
7h57
